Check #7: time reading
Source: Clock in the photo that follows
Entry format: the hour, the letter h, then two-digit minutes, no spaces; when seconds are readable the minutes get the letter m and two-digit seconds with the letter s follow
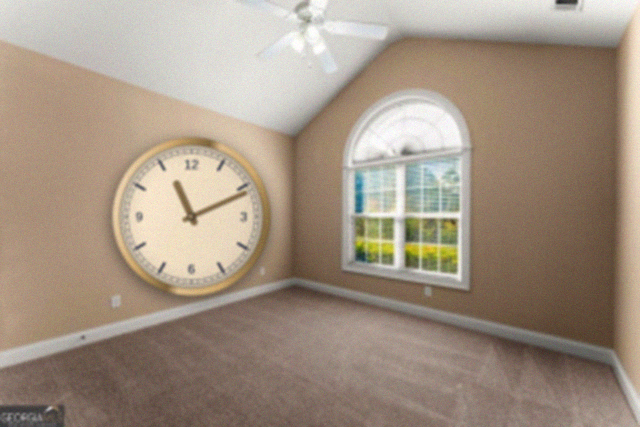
11h11
